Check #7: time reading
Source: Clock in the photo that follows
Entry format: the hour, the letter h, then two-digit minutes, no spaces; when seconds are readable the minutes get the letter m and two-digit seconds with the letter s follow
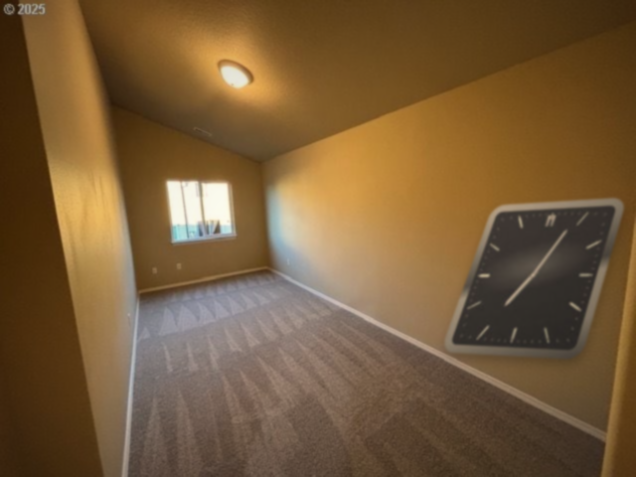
7h04
